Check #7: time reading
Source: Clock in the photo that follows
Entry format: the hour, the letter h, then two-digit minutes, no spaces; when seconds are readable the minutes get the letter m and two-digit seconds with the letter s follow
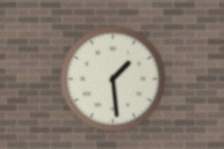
1h29
